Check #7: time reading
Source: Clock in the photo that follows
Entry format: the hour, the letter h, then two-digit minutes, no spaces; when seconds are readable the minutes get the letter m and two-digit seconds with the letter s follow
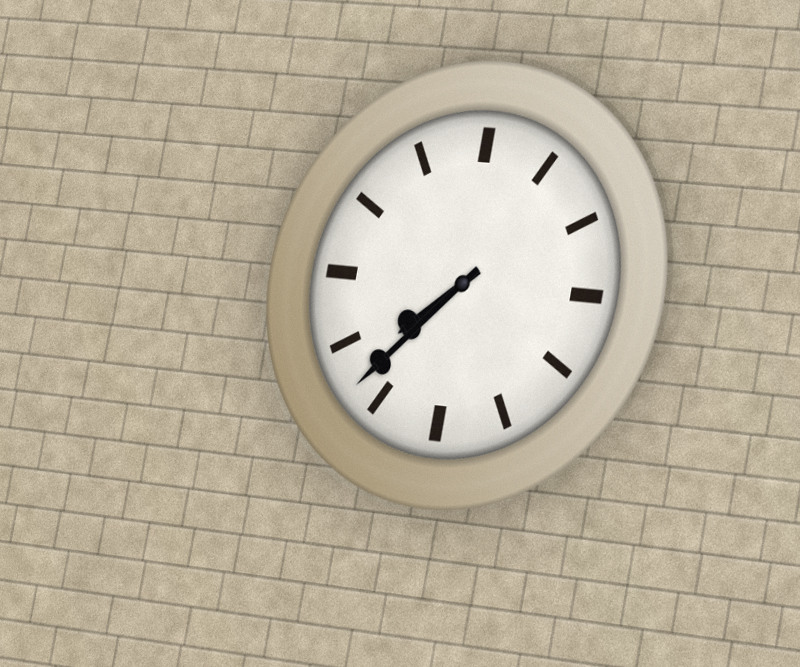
7h37
